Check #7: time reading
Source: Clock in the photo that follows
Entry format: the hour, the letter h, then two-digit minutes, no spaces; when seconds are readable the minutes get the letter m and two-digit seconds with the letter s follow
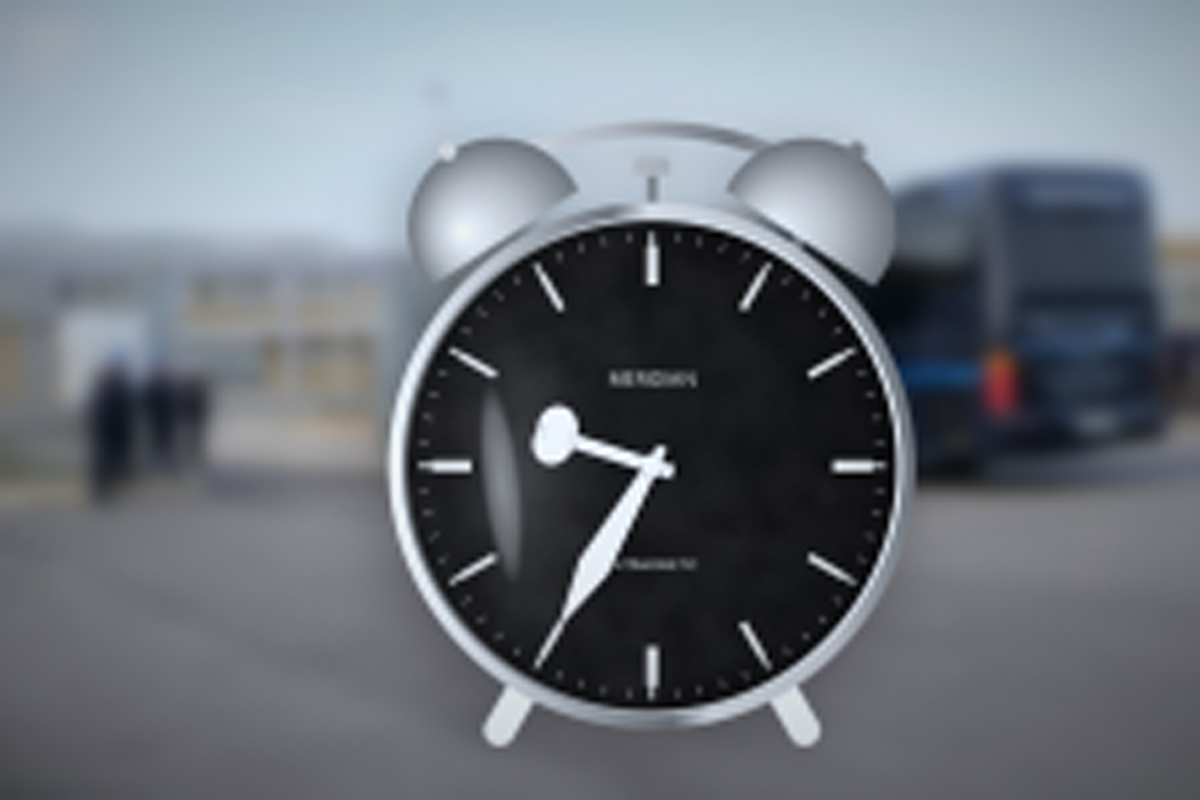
9h35
